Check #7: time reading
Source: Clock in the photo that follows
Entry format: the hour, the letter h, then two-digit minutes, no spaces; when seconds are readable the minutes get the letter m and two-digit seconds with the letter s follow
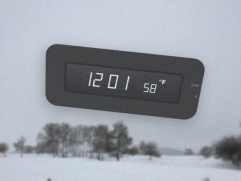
12h01
